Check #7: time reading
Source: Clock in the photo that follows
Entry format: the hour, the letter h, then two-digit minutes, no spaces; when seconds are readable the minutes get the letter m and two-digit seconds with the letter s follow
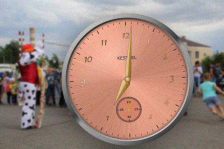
7h01
